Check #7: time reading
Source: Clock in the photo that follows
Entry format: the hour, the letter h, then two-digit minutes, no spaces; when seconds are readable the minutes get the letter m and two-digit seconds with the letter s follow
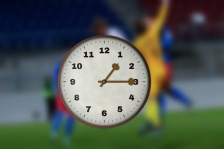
1h15
